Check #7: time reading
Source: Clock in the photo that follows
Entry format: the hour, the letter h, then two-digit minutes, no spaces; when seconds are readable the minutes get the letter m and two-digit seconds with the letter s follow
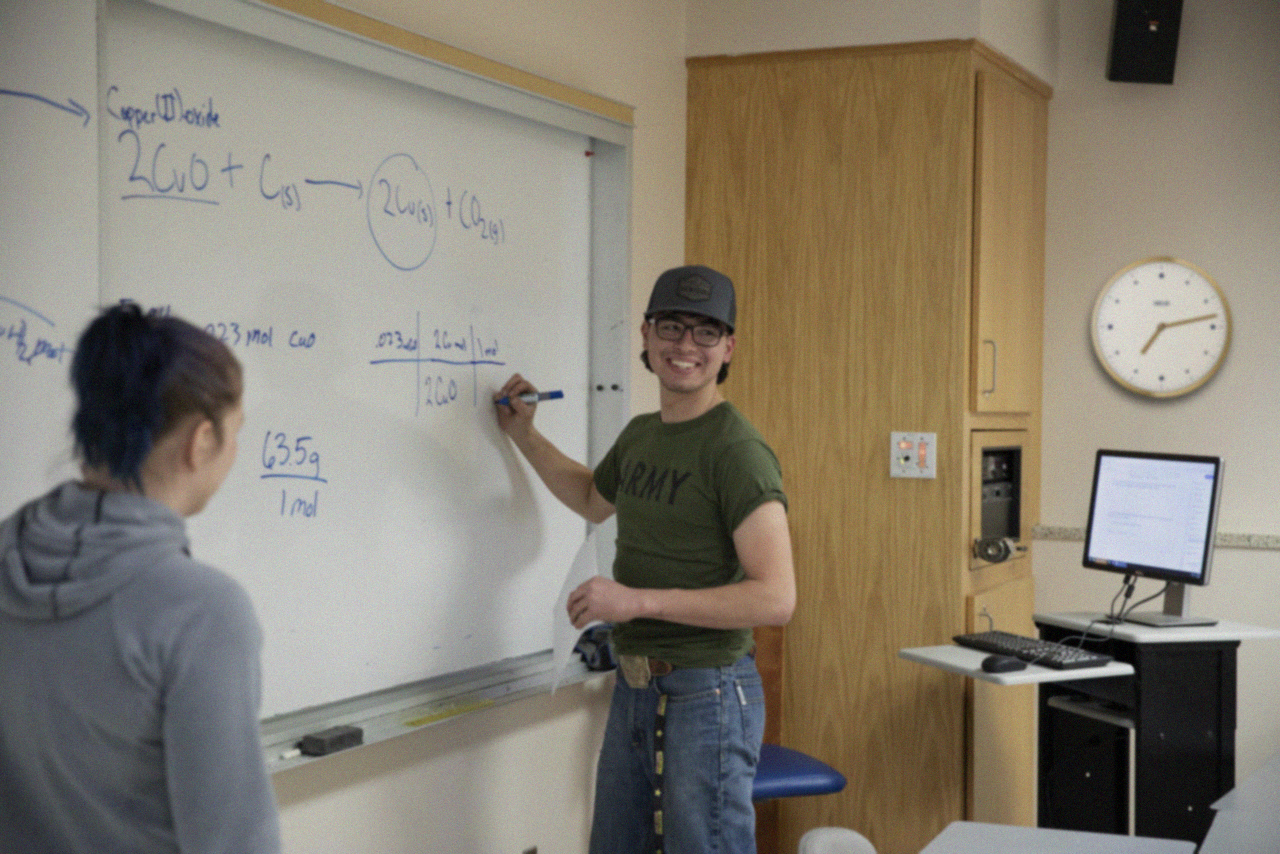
7h13
